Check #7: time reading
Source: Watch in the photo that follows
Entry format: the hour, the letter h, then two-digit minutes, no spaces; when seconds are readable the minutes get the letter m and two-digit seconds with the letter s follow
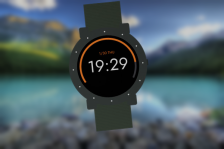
19h29
